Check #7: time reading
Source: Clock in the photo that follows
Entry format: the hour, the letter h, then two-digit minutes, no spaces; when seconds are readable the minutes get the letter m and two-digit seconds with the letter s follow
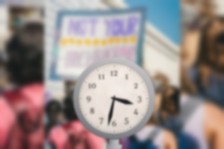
3h32
